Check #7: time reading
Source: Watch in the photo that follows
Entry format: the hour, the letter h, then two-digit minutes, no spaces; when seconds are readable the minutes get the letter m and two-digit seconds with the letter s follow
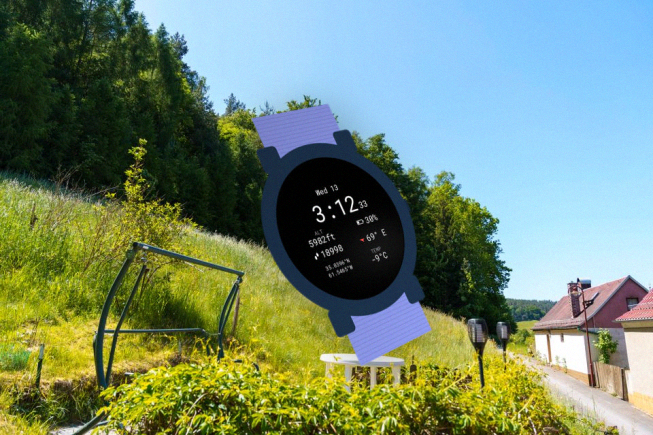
3h12m33s
